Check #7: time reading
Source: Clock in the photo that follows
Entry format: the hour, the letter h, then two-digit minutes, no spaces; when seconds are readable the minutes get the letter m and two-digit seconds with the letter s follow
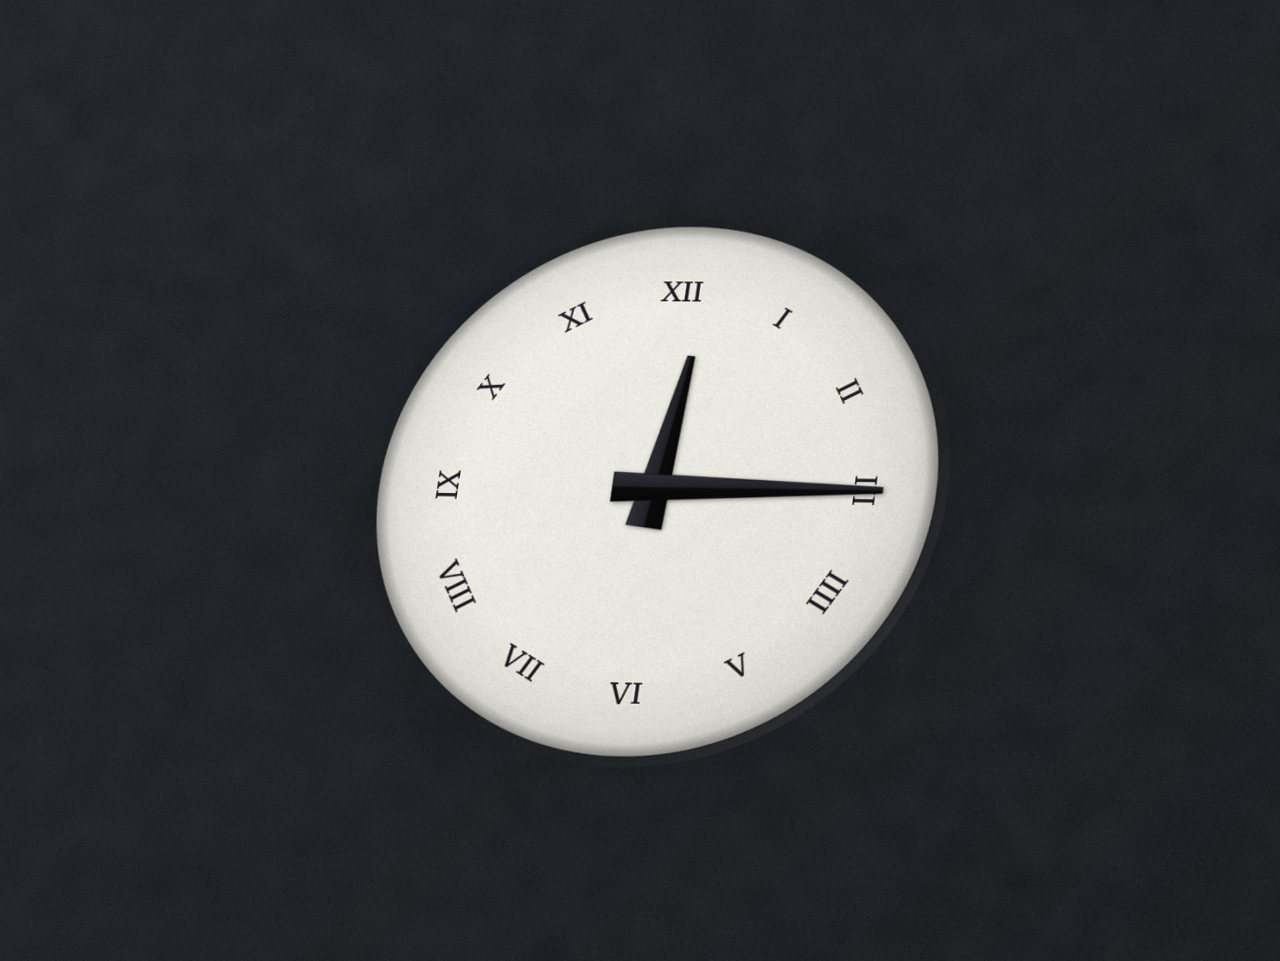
12h15
